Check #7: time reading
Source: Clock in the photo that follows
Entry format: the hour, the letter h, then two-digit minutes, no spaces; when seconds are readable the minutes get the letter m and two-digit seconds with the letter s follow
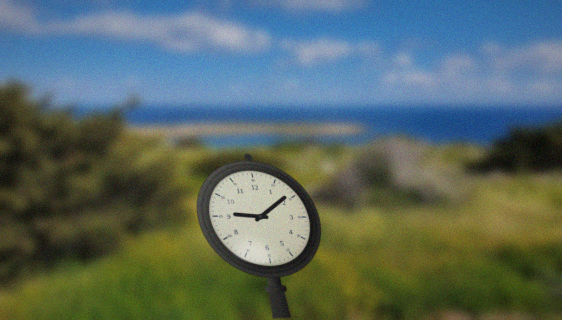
9h09
